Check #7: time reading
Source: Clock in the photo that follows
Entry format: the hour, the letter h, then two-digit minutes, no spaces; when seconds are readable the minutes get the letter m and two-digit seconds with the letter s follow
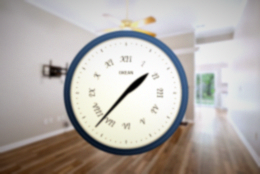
1h37
